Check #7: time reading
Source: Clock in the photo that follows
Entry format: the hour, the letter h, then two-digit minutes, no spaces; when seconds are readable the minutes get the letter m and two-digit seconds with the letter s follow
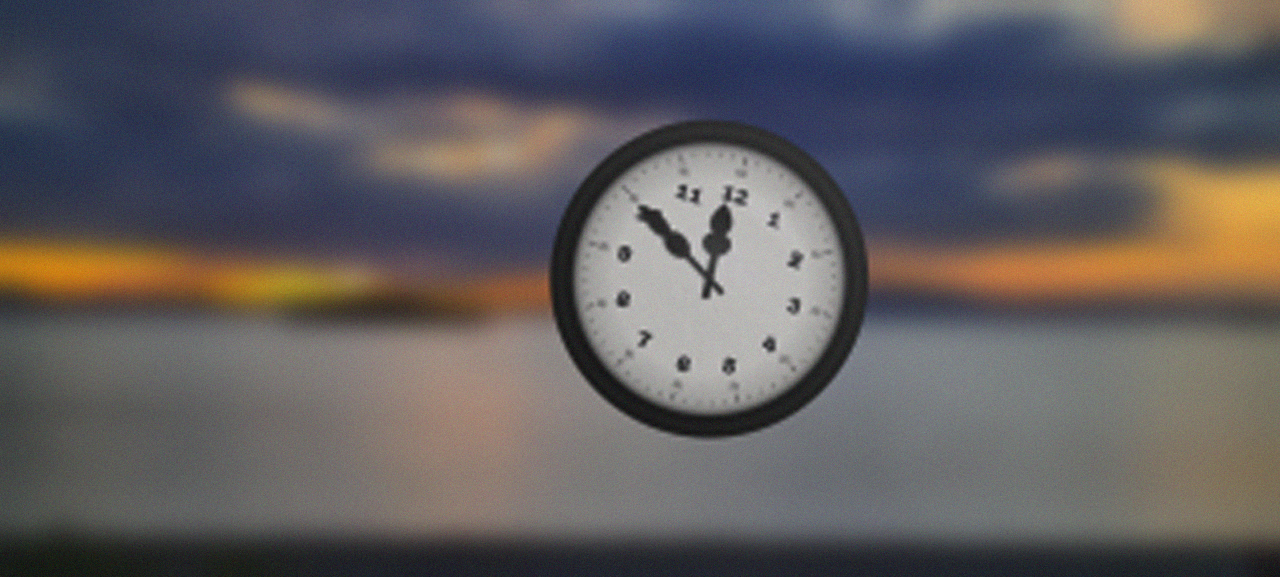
11h50
